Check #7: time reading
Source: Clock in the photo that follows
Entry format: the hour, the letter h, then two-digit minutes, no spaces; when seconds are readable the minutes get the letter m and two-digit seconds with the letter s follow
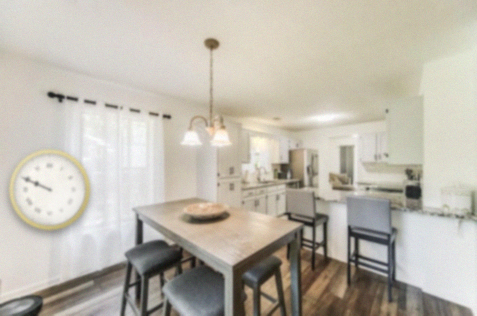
9h49
